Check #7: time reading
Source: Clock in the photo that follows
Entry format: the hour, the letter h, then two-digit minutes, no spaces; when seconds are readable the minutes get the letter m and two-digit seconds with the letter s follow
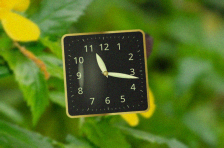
11h17
